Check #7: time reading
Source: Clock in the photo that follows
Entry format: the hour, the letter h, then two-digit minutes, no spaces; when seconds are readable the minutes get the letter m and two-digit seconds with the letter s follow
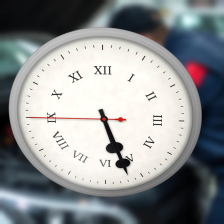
5h26m45s
